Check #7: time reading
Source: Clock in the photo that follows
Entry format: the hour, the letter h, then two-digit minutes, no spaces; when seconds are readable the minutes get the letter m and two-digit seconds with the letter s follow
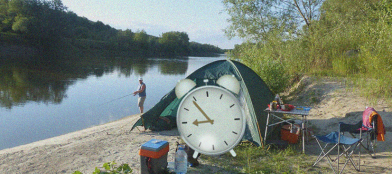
8h54
